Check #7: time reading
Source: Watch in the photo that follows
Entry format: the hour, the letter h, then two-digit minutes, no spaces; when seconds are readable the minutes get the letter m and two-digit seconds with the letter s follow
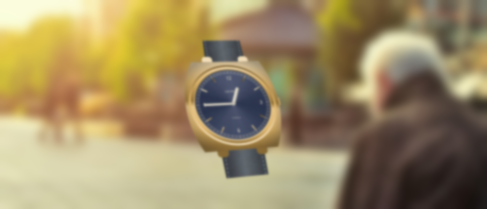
12h45
